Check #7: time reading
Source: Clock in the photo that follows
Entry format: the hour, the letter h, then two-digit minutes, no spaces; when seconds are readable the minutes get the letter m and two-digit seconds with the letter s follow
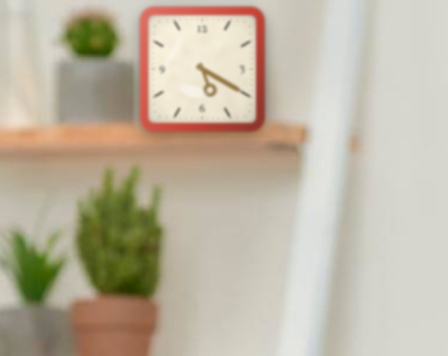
5h20
